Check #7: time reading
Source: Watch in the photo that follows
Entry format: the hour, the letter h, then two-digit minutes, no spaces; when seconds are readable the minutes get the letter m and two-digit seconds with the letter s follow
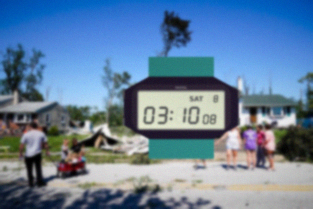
3h10
